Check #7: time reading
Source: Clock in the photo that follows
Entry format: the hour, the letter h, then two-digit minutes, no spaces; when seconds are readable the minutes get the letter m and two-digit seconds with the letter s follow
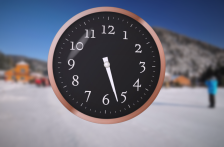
5h27
